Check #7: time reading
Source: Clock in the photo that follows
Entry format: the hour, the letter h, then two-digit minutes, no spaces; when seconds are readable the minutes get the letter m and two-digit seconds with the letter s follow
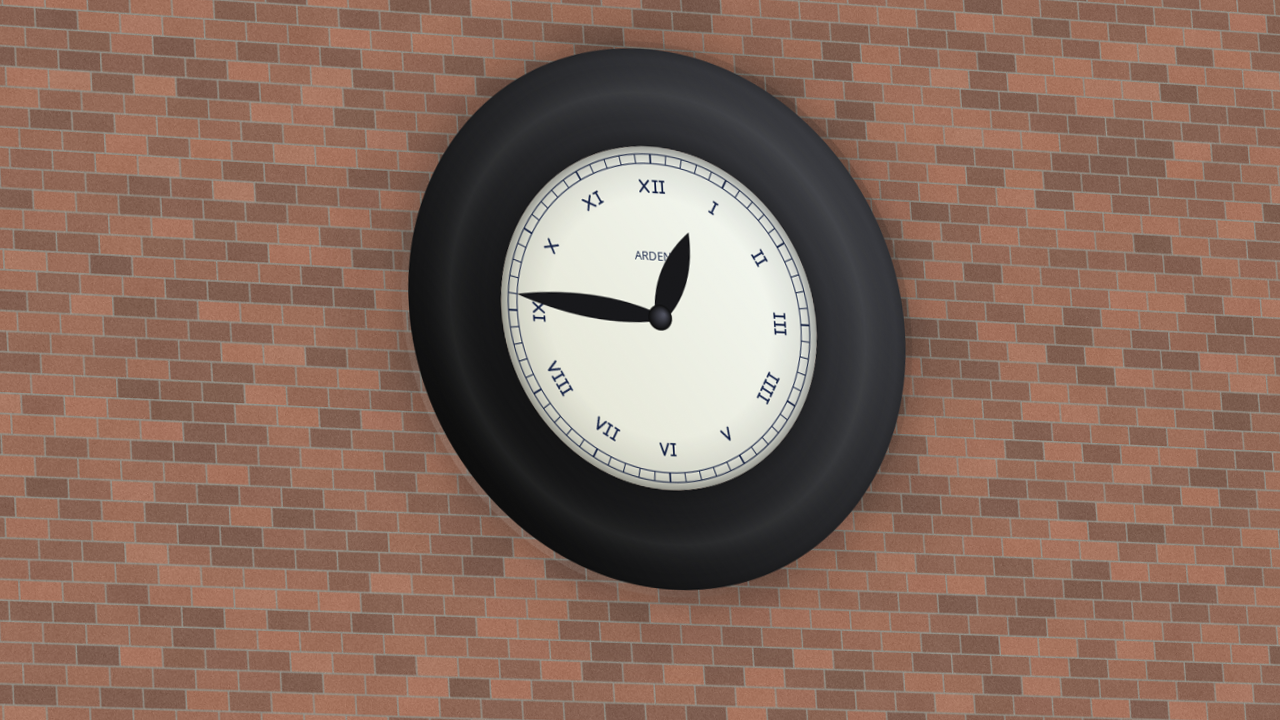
12h46
